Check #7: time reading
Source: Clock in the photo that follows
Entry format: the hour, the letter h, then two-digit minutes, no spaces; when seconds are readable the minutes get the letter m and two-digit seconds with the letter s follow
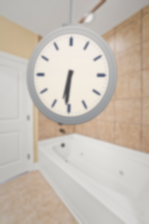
6h31
